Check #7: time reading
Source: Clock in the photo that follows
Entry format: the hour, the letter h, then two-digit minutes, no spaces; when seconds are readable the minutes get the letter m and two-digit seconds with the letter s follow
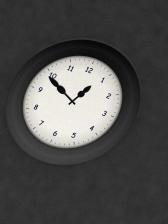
12h49
